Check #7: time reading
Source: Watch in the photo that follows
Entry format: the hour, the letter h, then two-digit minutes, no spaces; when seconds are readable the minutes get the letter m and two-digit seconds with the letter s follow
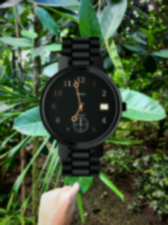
6h58
